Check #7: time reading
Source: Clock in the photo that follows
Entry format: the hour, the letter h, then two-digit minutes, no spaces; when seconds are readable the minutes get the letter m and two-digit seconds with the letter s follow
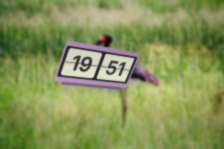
19h51
